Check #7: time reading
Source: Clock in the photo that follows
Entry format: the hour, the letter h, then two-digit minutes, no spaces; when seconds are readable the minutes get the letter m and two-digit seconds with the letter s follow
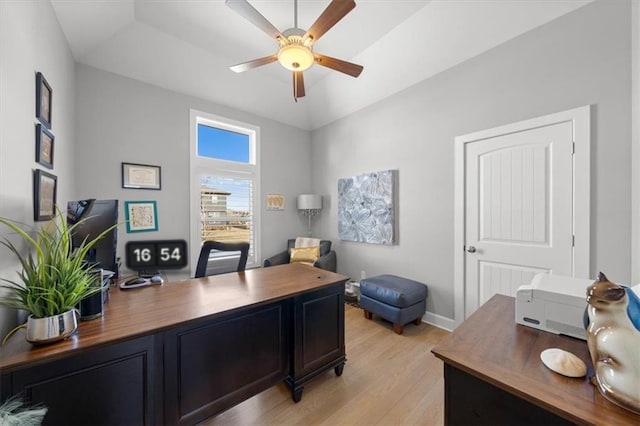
16h54
